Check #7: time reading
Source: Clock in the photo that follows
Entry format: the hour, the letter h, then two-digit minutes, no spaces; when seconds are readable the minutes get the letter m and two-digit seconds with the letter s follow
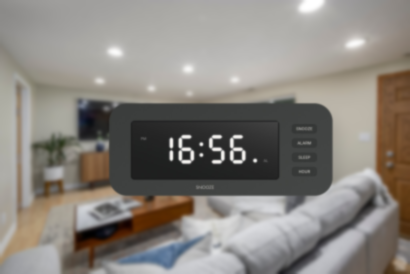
16h56
